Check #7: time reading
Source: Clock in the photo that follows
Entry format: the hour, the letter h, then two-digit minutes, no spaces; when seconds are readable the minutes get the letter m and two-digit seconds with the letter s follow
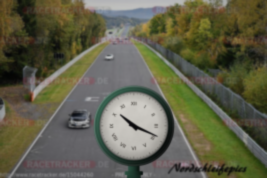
10h19
